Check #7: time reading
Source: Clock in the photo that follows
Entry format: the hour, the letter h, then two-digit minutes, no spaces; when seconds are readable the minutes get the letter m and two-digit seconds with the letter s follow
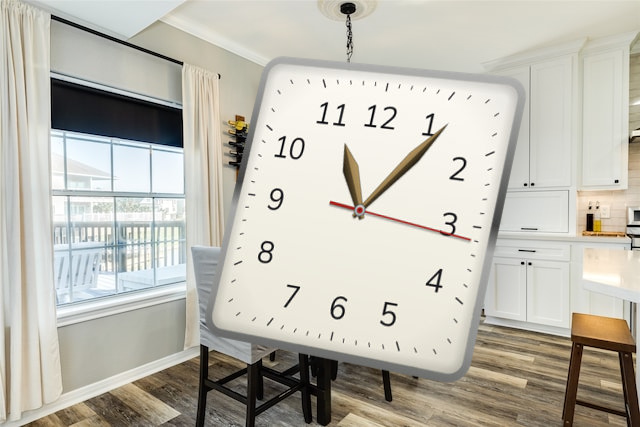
11h06m16s
